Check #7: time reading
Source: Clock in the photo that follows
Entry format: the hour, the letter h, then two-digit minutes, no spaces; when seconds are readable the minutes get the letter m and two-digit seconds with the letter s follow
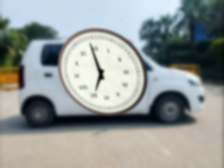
6h59
